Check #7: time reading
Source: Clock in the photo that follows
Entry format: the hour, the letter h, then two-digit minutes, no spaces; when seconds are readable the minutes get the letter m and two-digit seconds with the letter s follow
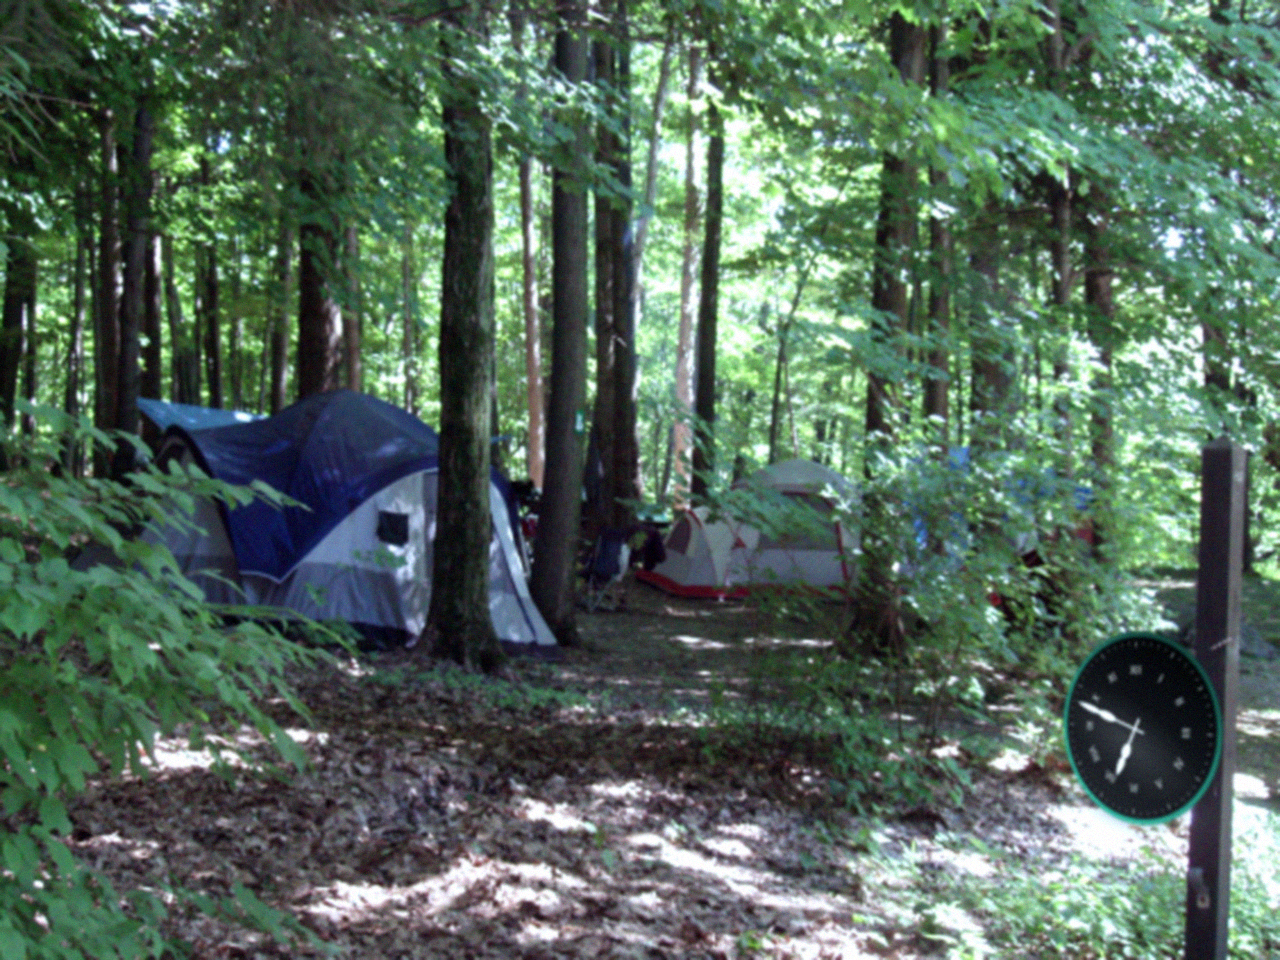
6h48
